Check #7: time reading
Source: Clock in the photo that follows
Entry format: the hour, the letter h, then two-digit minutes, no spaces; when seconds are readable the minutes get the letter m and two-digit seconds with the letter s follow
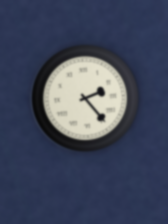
2h24
